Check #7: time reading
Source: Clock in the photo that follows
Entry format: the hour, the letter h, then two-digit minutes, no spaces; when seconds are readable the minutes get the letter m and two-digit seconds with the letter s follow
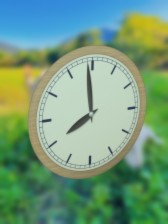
7h59
